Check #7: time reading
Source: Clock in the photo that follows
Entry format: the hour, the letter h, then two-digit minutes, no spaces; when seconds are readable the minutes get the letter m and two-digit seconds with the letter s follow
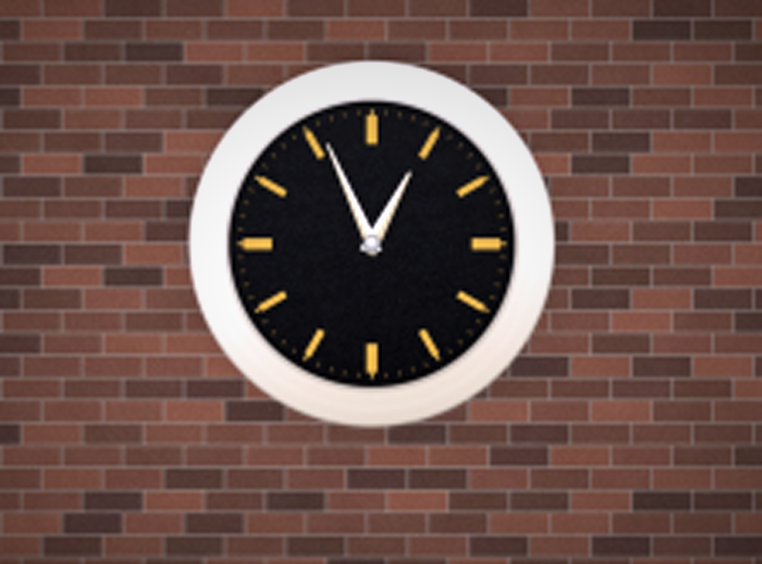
12h56
